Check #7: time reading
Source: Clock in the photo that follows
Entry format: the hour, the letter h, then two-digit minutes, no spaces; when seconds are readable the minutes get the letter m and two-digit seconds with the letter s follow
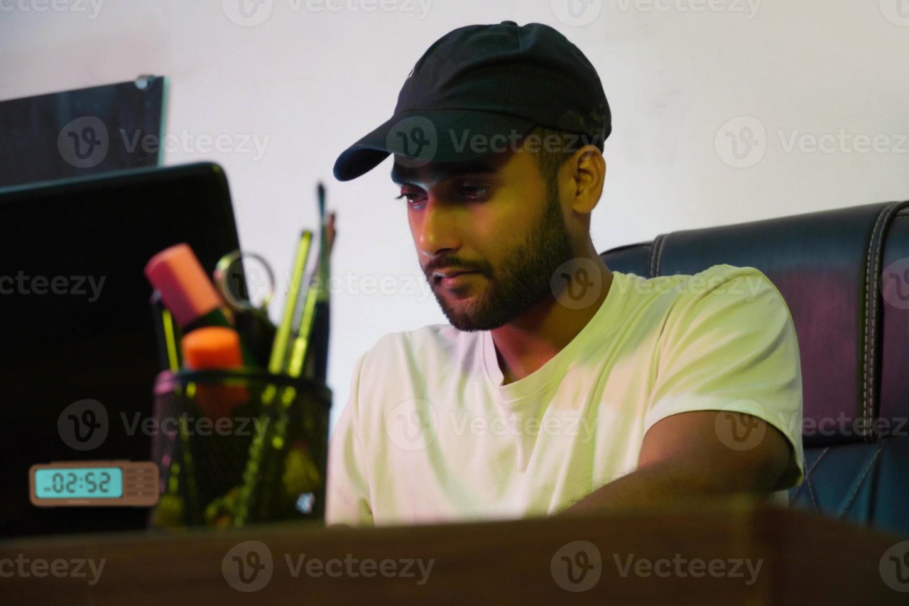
2h52
